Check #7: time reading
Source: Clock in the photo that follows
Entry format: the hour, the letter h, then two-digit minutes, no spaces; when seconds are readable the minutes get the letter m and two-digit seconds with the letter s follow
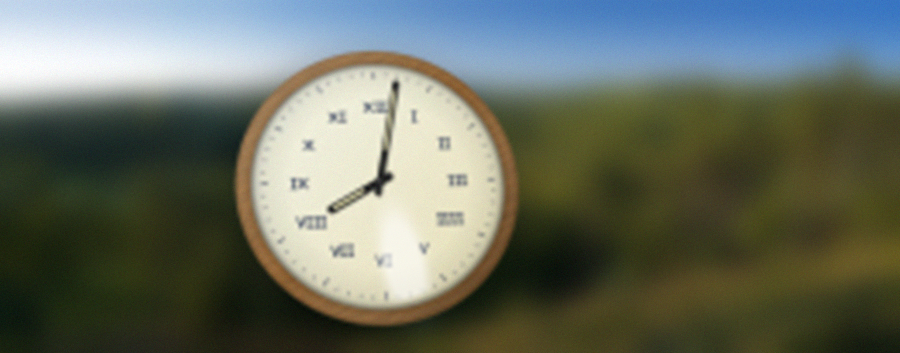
8h02
